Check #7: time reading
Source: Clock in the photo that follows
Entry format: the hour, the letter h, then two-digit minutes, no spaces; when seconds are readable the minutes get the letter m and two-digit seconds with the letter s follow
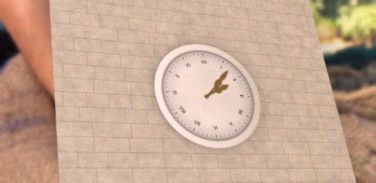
2h07
